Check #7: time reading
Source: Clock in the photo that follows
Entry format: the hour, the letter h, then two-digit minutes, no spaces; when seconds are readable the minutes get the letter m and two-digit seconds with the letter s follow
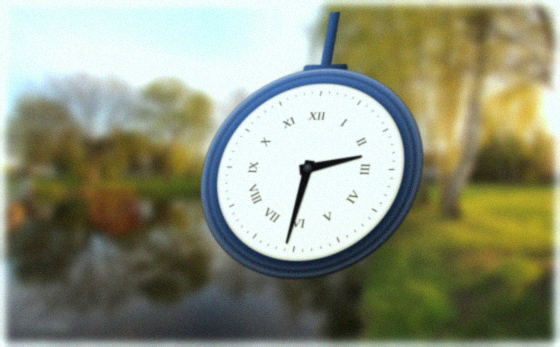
2h31
